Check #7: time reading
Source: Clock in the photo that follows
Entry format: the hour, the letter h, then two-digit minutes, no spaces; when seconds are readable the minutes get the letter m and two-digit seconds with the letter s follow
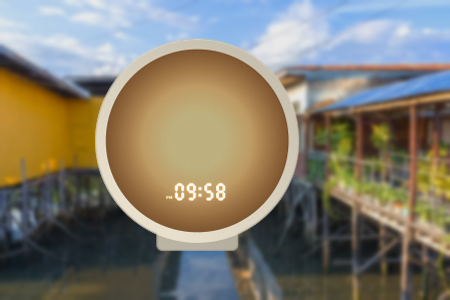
9h58
